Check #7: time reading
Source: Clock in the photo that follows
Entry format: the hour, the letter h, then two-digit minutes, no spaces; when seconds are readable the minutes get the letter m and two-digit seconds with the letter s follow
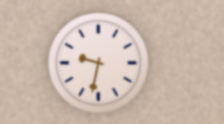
9h32
